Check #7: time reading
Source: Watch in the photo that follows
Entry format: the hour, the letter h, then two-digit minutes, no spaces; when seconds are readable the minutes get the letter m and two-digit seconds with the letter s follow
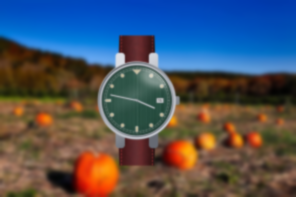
3h47
